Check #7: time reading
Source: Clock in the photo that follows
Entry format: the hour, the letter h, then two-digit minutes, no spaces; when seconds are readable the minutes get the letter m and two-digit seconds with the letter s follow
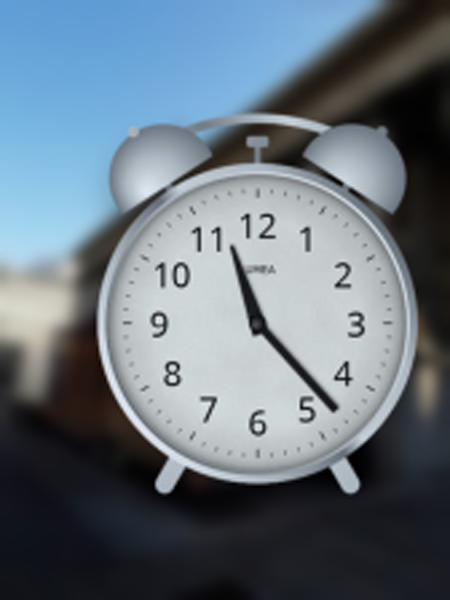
11h23
